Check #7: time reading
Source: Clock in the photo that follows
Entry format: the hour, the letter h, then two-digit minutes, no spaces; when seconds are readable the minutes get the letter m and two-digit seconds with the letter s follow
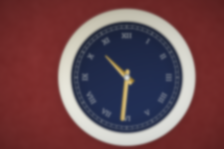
10h31
